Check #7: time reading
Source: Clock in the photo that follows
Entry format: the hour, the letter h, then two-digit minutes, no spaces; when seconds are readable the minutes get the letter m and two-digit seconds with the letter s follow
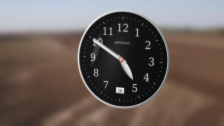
4h50
